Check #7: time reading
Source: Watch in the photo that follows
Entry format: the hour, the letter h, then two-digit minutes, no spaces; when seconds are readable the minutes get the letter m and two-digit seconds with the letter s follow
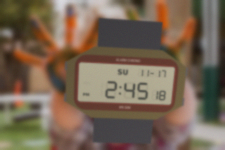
2h45m18s
